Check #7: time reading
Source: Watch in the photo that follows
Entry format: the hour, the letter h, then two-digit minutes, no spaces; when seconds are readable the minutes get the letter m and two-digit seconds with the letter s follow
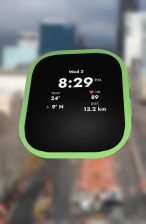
8h29
